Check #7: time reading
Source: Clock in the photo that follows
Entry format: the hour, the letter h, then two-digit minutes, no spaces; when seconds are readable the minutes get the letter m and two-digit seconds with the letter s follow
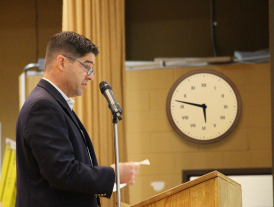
5h47
